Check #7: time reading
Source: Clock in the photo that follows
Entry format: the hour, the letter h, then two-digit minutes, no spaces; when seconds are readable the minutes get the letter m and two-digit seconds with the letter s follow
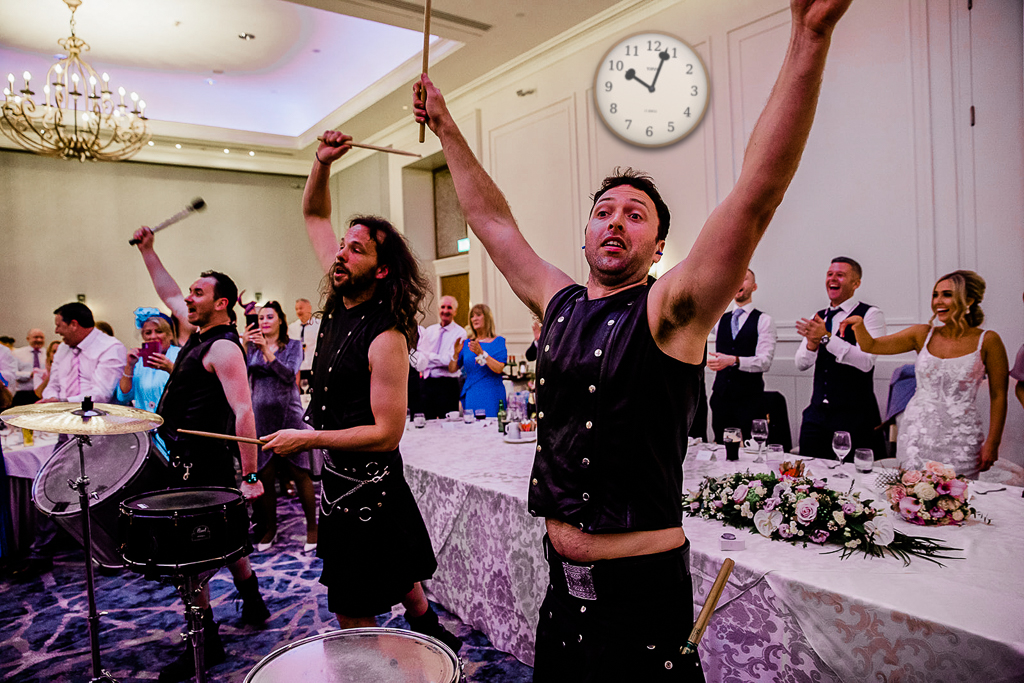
10h03
